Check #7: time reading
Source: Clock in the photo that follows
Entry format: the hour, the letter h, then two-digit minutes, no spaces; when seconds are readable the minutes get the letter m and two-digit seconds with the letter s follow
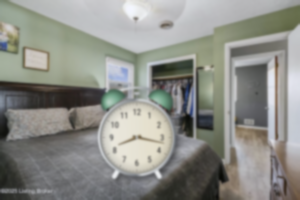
8h17
